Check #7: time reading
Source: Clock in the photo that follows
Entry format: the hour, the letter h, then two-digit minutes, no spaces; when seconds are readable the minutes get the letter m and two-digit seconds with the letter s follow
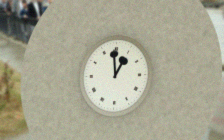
12h59
